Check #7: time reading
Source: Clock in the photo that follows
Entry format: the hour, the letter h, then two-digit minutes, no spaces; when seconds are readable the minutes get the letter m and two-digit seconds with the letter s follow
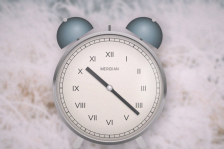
10h22
